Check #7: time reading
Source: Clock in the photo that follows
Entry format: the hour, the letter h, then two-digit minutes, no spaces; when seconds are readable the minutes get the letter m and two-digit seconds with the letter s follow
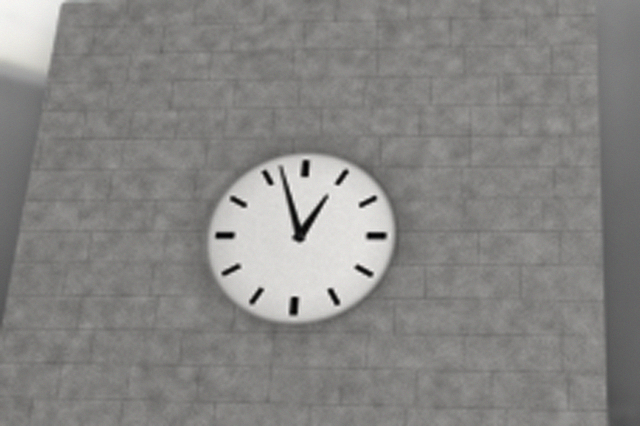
12h57
